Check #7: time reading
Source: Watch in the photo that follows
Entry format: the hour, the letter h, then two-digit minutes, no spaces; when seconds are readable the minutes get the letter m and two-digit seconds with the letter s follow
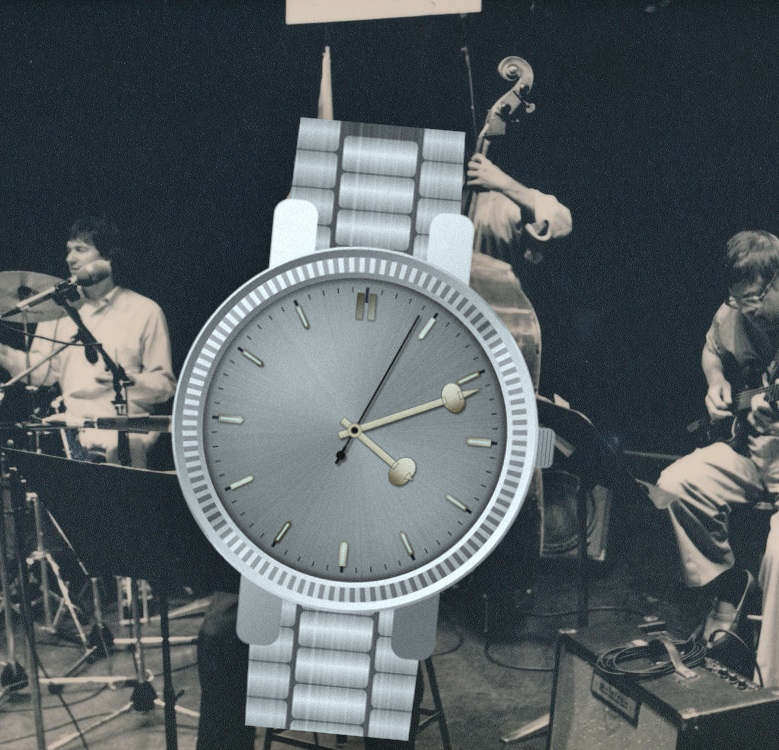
4h11m04s
